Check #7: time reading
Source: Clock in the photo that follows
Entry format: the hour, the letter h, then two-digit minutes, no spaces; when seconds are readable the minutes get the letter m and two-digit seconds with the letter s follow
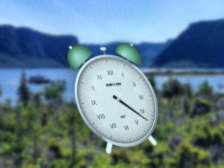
4h22
